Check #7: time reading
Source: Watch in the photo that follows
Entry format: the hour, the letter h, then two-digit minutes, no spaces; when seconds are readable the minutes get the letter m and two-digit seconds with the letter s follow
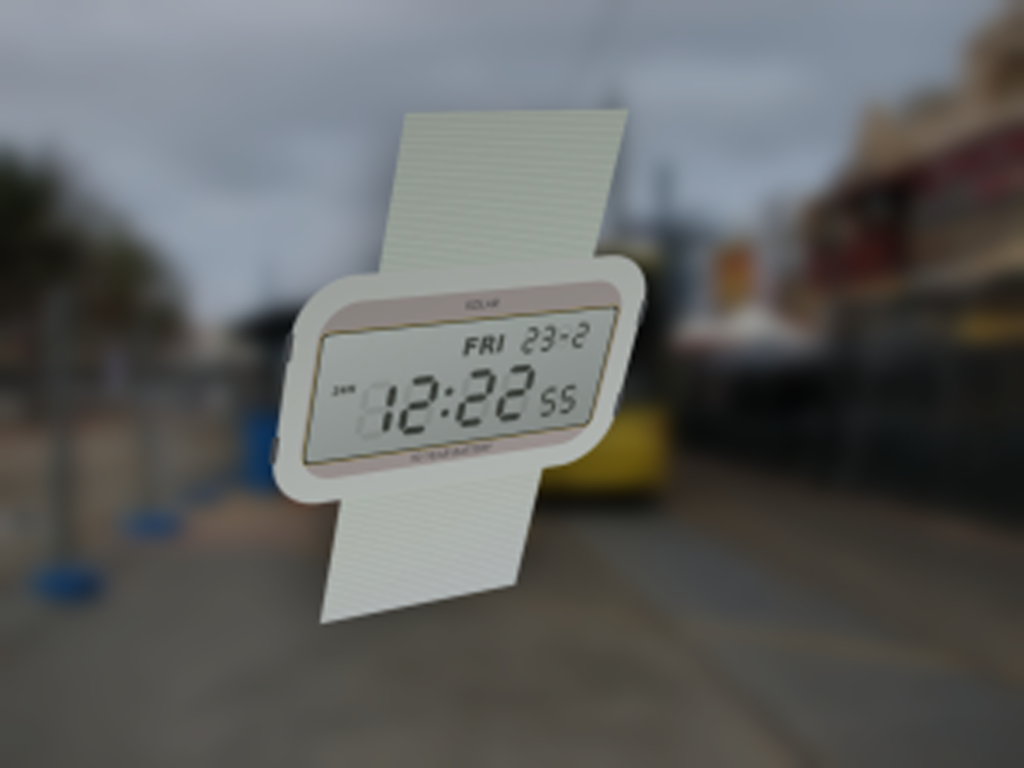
12h22m55s
